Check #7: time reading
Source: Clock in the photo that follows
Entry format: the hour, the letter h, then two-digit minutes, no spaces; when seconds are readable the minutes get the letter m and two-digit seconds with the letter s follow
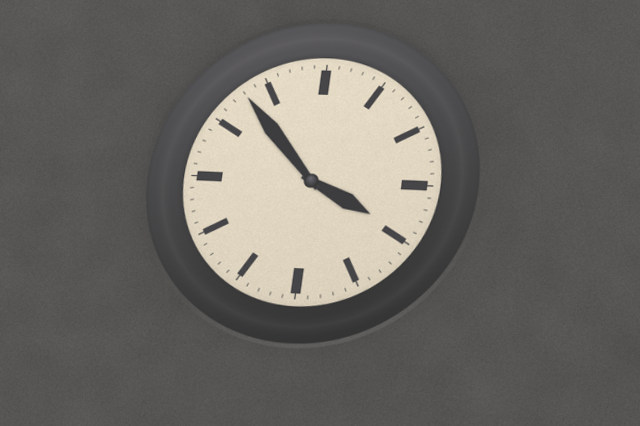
3h53
